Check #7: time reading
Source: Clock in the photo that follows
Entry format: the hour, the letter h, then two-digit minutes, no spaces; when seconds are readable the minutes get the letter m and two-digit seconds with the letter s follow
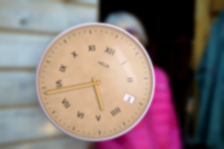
4h39
